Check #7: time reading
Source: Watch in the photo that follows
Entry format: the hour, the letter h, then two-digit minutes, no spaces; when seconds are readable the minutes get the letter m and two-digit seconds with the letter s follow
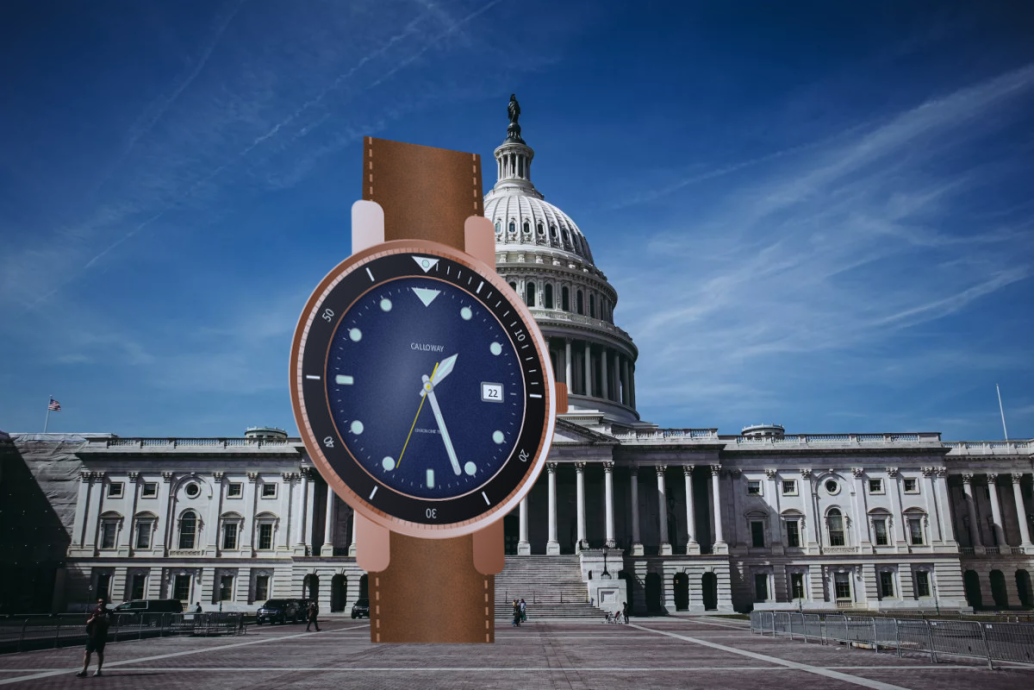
1h26m34s
